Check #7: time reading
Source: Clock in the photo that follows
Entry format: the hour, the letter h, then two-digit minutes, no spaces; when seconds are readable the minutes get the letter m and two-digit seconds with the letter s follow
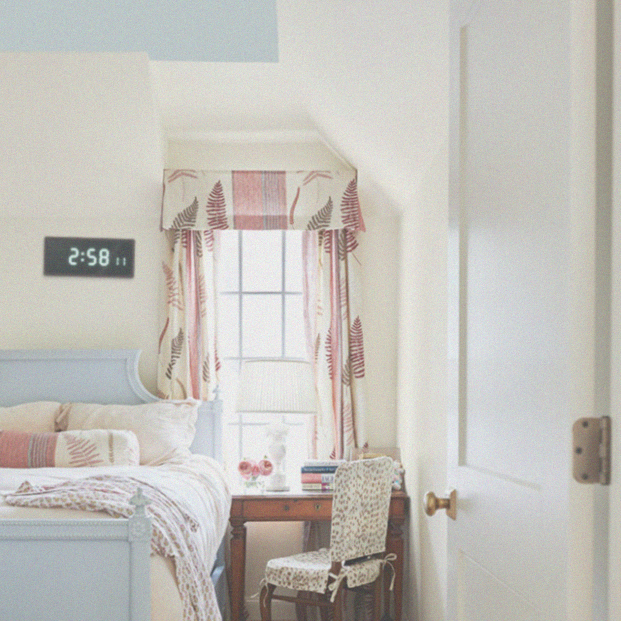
2h58m11s
